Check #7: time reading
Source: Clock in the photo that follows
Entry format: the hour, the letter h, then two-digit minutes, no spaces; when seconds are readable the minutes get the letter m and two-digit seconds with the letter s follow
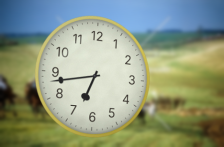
6h43
